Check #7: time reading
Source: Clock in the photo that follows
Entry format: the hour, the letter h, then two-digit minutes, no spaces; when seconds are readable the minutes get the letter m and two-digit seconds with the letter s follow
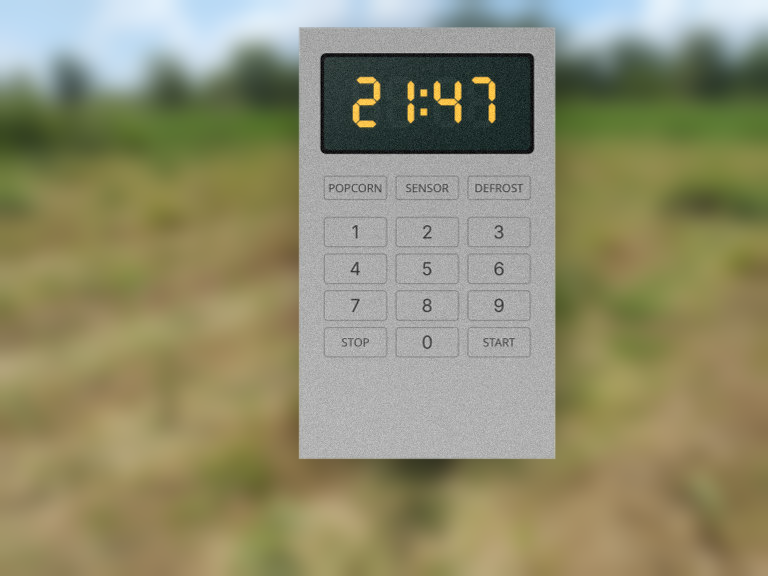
21h47
